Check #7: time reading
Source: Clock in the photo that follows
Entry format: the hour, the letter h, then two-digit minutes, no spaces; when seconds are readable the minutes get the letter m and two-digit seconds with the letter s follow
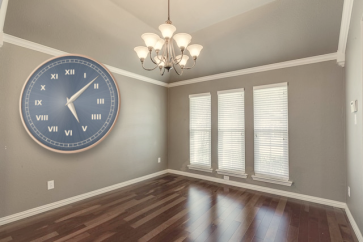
5h08
